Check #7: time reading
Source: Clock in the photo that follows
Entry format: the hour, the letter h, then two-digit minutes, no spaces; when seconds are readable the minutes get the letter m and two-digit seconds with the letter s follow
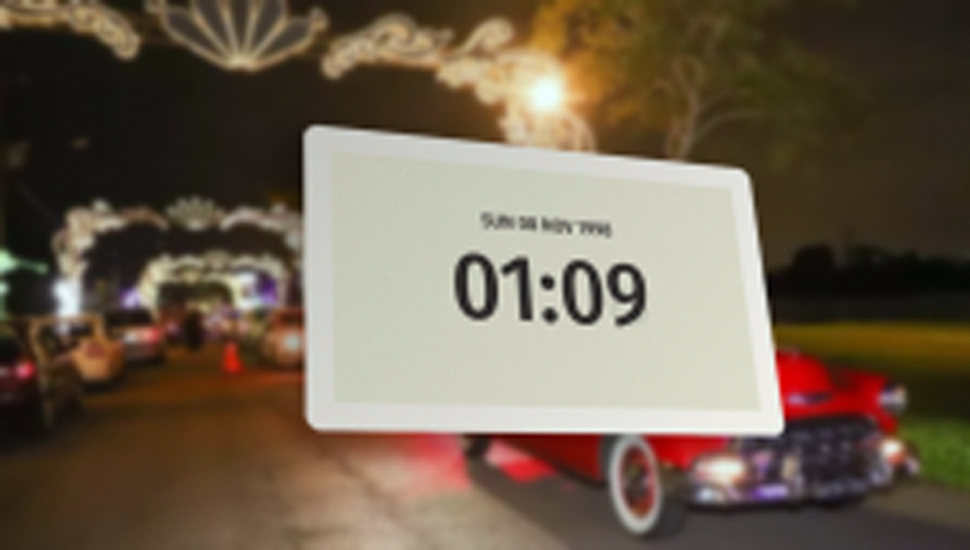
1h09
